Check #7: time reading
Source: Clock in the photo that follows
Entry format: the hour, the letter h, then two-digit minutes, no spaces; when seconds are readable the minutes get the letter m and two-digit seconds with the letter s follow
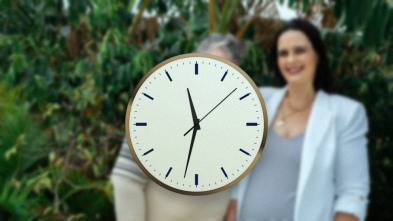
11h32m08s
